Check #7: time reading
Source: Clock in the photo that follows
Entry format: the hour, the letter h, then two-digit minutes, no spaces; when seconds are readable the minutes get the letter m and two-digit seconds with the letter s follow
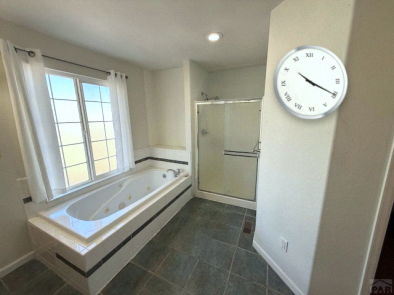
10h20
